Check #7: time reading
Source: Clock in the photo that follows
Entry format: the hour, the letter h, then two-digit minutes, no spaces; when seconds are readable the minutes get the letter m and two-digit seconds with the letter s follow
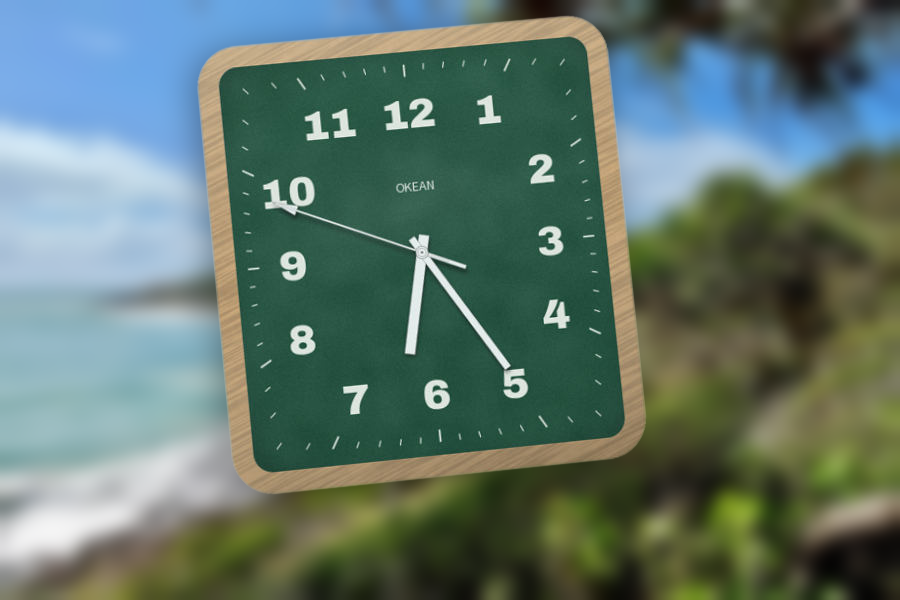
6h24m49s
